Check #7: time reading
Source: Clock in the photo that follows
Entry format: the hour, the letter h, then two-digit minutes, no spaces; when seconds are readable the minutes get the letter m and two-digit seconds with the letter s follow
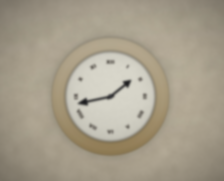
1h43
